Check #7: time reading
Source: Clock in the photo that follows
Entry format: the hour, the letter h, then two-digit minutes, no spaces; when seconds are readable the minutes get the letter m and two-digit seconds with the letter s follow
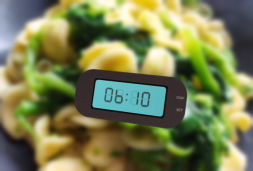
6h10
